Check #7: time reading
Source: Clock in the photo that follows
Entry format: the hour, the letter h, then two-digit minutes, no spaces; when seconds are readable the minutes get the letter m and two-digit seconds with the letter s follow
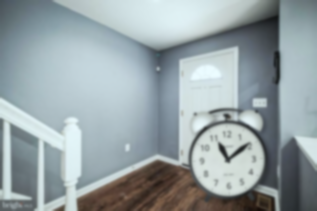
11h09
